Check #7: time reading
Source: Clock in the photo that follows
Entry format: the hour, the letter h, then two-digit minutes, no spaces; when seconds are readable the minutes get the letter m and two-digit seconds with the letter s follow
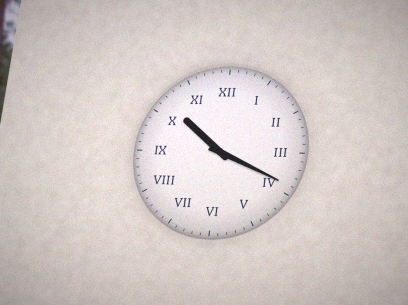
10h19
